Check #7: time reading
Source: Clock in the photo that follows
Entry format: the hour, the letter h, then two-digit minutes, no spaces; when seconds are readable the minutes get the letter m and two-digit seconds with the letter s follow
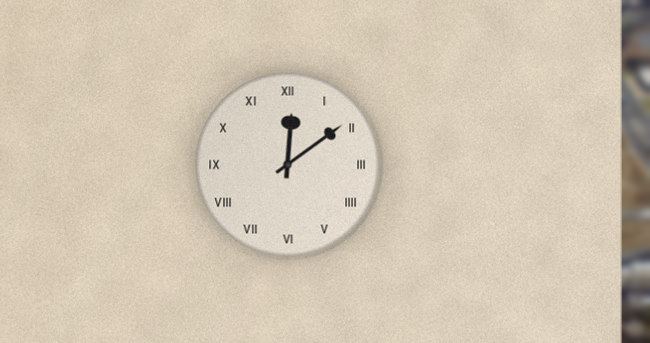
12h09
